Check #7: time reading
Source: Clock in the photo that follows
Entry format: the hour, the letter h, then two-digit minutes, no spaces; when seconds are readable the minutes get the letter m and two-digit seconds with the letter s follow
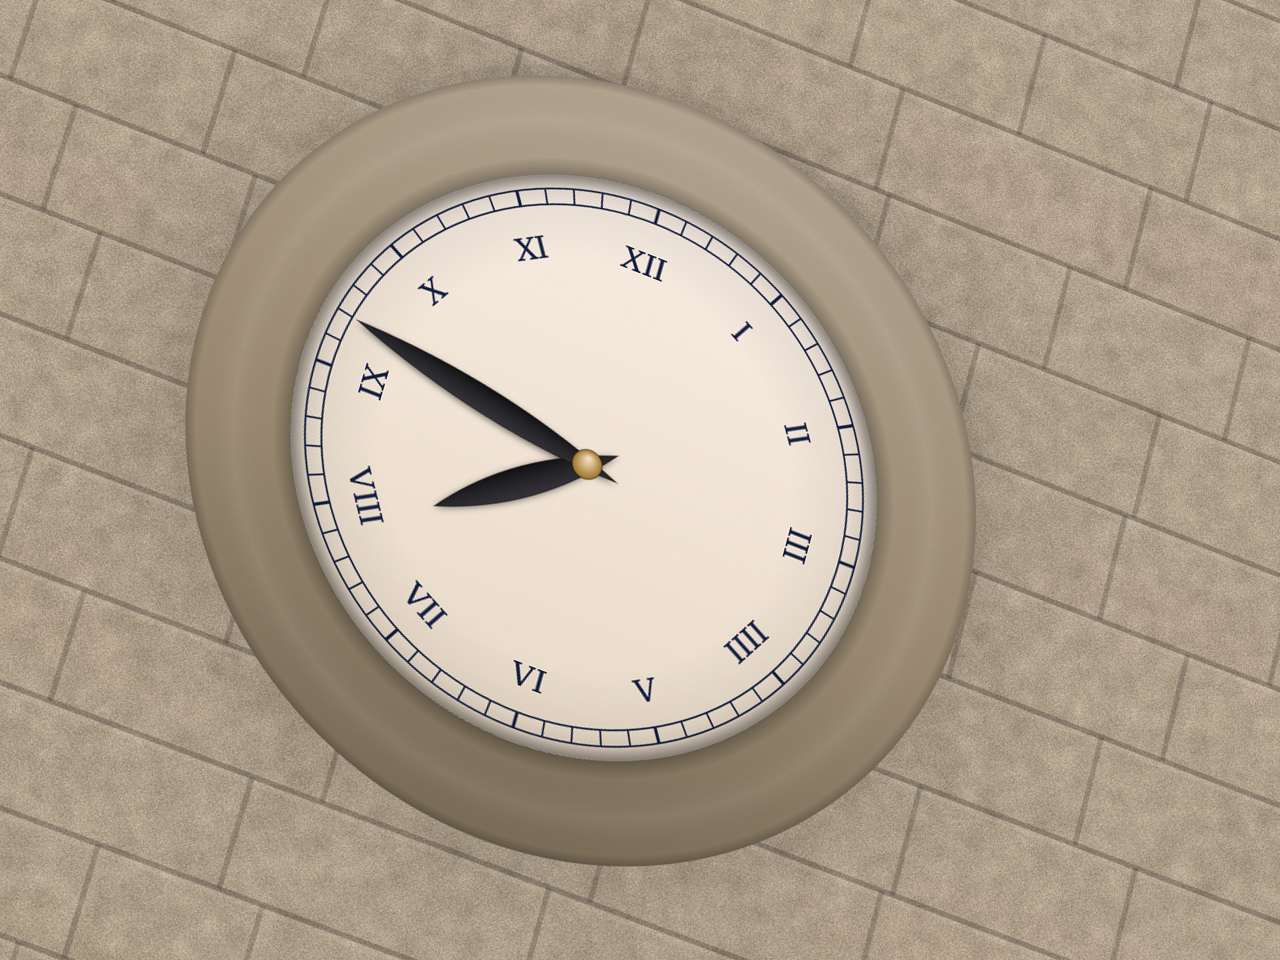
7h47
